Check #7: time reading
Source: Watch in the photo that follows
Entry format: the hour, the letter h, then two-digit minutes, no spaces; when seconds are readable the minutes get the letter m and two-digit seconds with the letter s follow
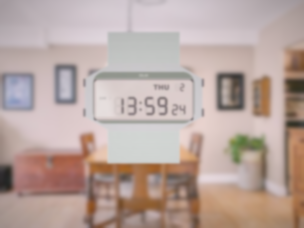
13h59m24s
